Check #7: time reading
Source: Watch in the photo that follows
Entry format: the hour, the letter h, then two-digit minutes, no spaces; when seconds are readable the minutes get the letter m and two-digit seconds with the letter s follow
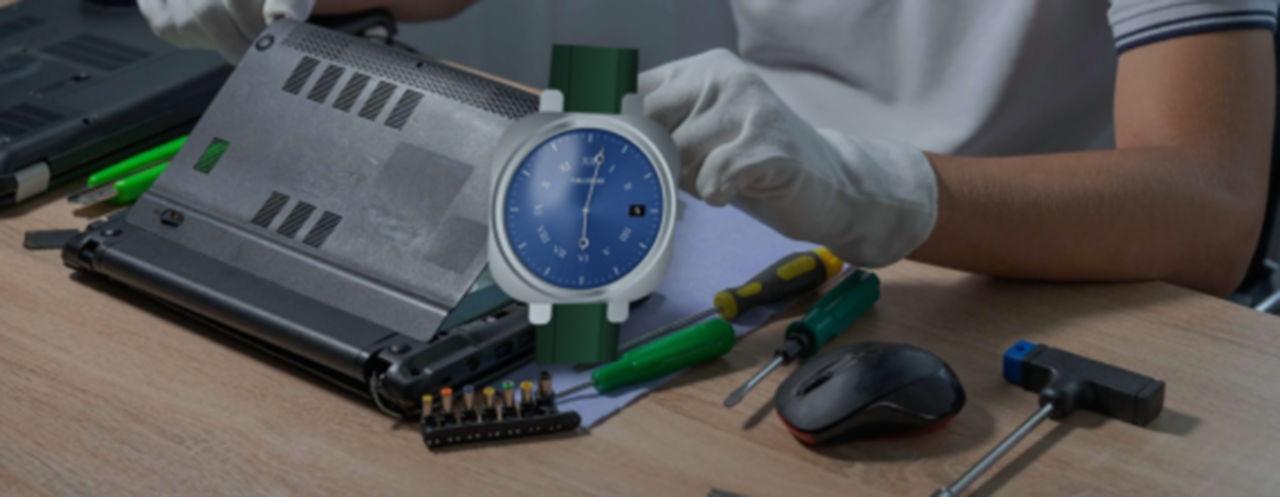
6h02
